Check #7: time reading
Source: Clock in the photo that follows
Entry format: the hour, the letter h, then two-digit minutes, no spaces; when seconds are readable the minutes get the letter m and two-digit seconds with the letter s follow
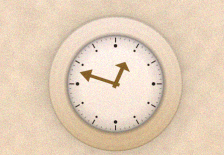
12h48
